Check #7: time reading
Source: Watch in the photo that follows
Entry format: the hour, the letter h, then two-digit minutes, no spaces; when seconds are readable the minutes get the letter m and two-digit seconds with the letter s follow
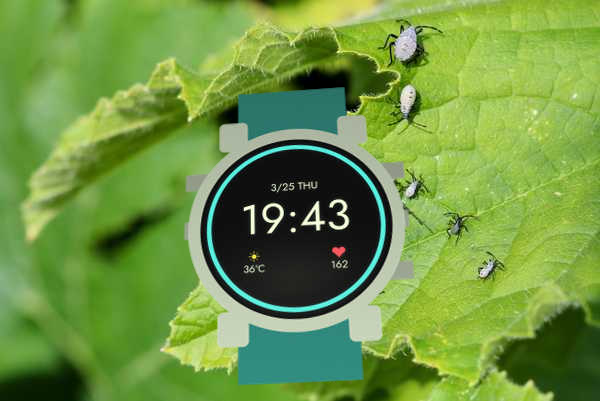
19h43
